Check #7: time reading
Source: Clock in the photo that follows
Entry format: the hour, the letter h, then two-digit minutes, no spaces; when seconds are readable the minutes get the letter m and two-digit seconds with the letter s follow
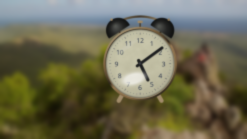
5h09
